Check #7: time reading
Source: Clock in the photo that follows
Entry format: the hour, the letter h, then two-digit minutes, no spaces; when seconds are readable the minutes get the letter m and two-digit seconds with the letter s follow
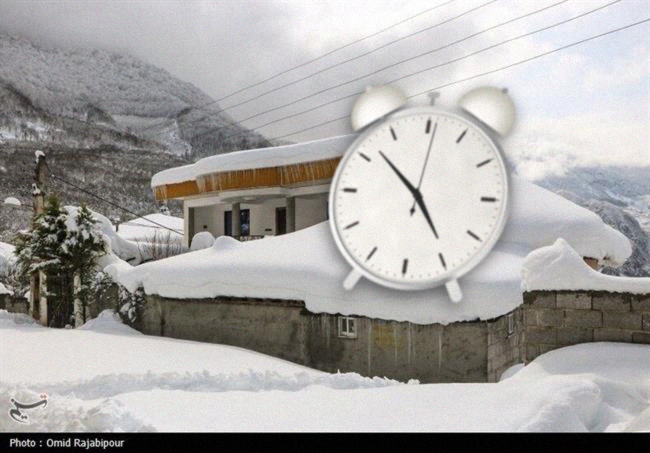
4h52m01s
